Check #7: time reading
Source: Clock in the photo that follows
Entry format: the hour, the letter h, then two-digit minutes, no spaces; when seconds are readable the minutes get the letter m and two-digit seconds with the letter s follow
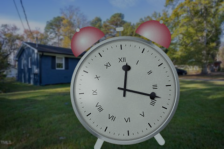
12h18
